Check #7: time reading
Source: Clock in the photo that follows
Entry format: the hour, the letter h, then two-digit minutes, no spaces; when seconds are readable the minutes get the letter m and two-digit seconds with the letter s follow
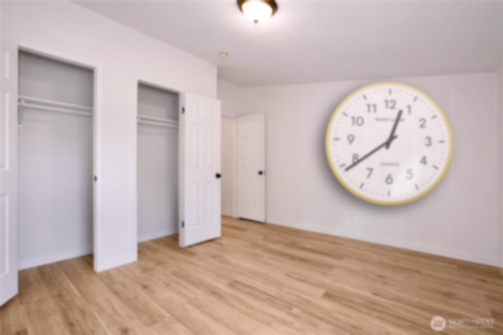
12h39
